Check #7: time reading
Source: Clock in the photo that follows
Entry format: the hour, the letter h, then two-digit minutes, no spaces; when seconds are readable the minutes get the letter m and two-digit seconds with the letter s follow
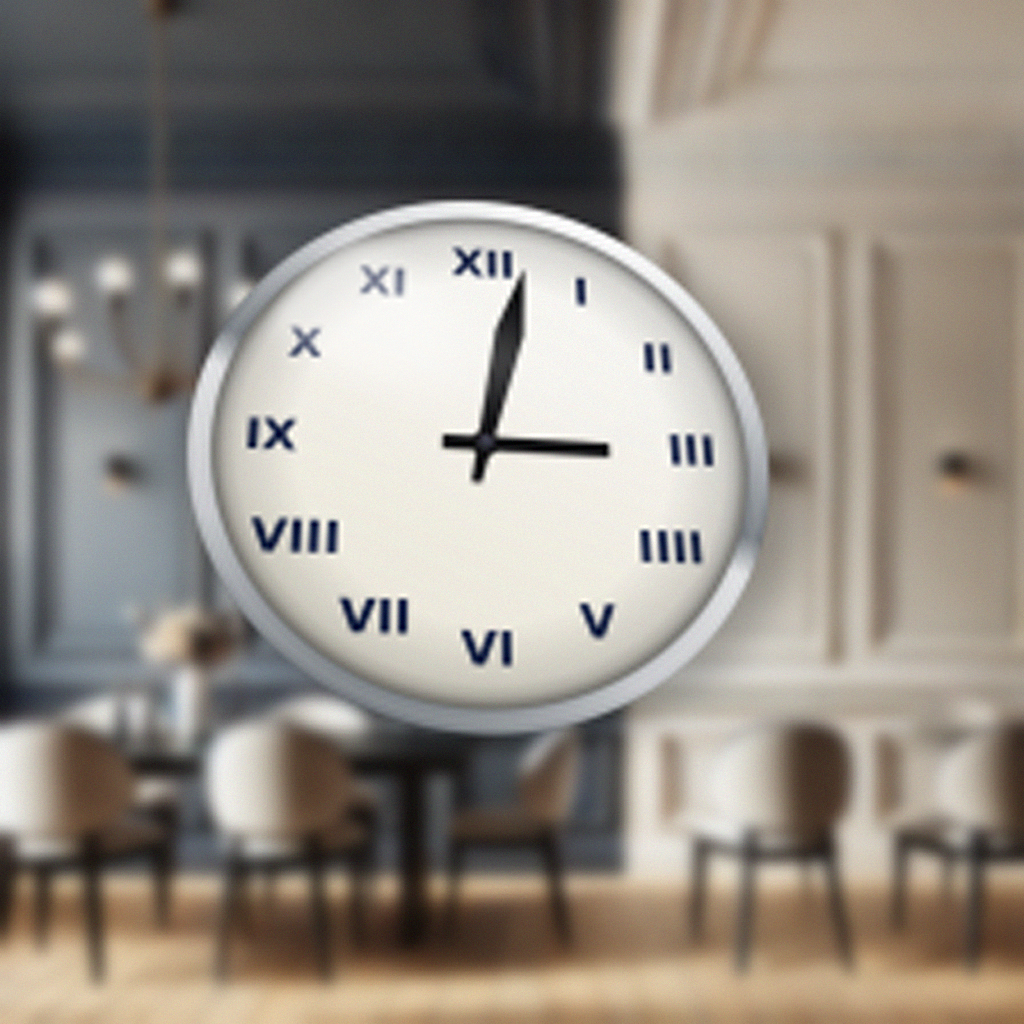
3h02
